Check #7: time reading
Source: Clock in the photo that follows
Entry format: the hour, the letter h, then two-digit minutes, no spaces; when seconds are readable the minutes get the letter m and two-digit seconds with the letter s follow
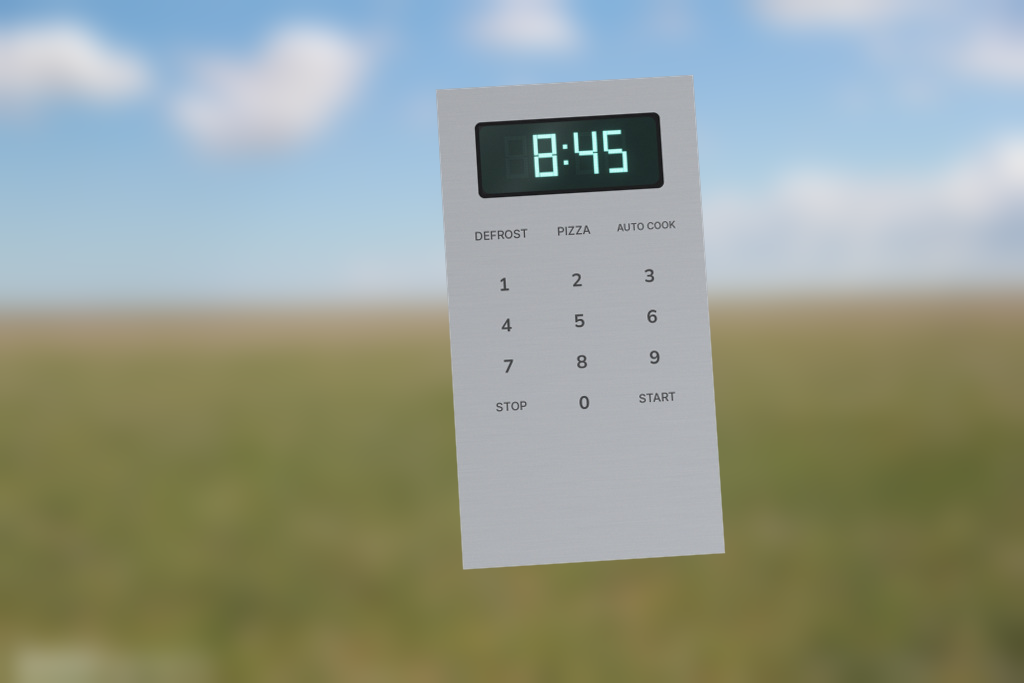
8h45
